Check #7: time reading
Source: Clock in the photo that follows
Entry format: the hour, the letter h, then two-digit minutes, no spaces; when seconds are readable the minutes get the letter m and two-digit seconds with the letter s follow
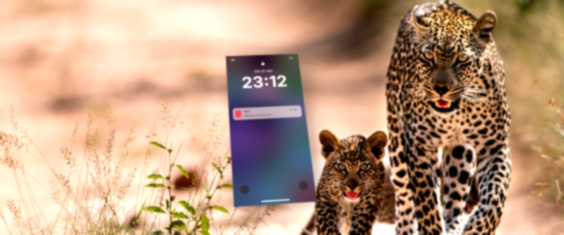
23h12
